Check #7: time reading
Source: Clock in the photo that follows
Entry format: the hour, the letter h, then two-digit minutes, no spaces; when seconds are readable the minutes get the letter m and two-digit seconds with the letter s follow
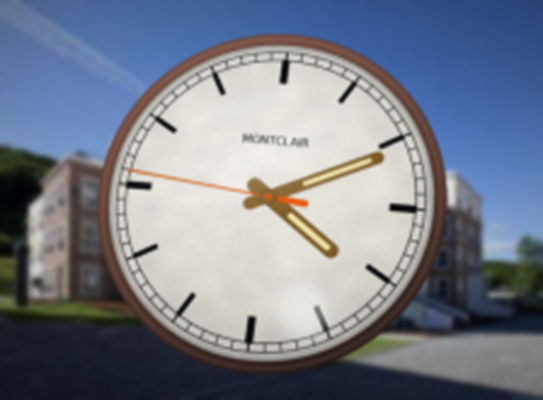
4h10m46s
